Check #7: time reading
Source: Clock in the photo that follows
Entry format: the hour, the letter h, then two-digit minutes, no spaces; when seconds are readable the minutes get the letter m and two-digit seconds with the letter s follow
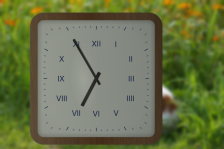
6h55
